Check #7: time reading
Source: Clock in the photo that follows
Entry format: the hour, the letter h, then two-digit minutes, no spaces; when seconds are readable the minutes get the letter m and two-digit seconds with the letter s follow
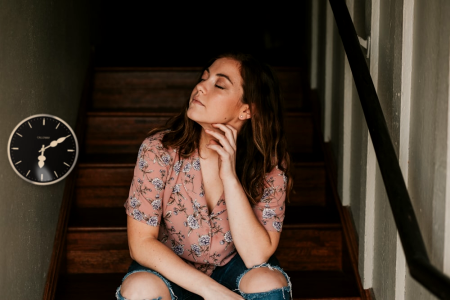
6h10
